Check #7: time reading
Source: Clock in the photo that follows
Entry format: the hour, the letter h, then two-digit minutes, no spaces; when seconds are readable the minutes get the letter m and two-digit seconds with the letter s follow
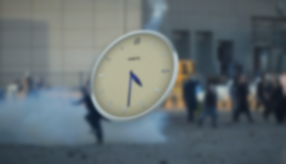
4h29
